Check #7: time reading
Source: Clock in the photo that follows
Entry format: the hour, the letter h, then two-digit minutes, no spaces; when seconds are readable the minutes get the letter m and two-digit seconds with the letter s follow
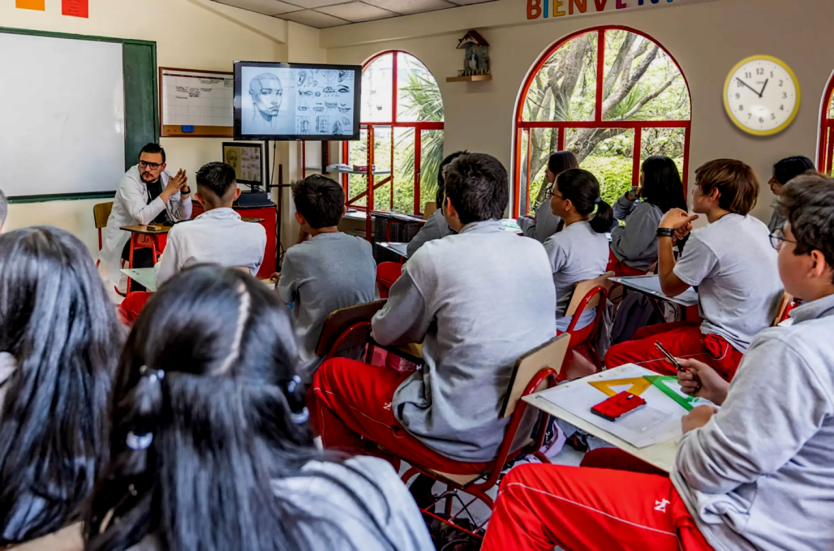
12h51
